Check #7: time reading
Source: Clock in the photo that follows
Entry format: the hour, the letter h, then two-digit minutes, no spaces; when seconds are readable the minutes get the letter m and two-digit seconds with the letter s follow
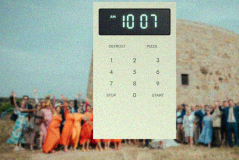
10h07
